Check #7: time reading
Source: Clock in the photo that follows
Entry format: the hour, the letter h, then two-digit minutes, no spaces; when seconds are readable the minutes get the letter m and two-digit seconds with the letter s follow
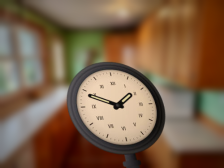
1h49
